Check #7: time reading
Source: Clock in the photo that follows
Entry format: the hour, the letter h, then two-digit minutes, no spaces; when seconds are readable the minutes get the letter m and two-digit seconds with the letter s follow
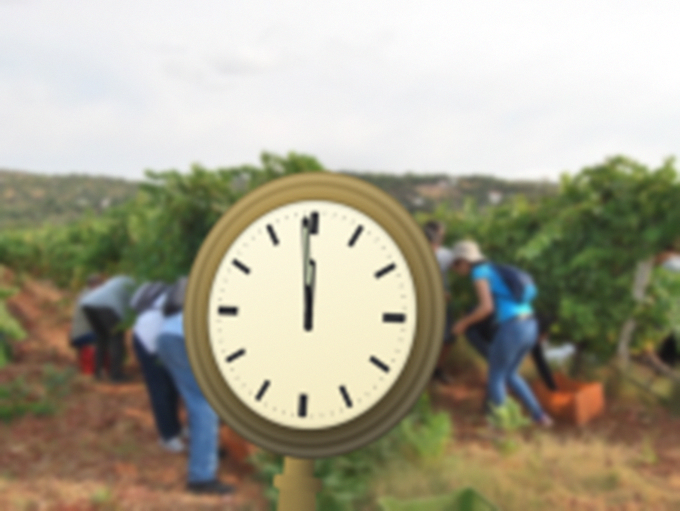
11h59
